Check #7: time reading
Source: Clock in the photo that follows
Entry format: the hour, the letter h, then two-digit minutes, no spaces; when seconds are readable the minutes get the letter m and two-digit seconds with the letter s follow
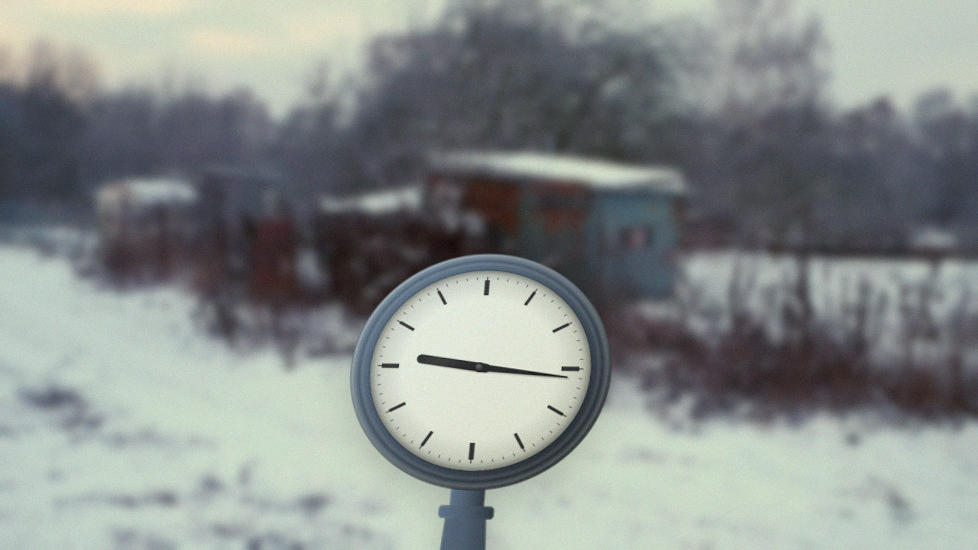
9h16
